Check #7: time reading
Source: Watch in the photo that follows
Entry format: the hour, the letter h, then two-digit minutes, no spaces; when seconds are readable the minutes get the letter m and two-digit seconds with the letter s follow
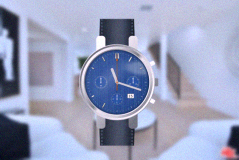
11h18
